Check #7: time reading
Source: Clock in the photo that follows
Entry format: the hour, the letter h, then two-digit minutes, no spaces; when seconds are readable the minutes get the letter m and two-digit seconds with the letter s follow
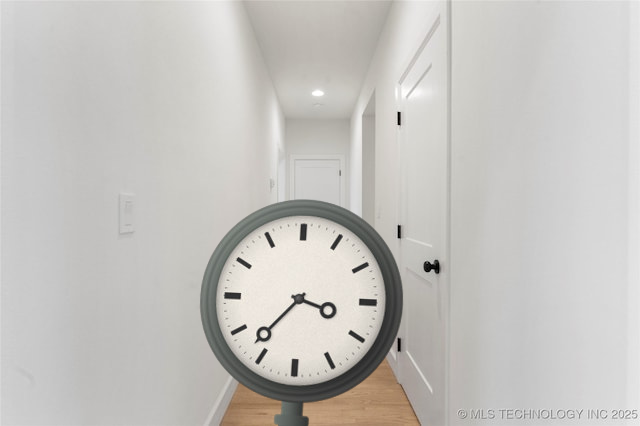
3h37
